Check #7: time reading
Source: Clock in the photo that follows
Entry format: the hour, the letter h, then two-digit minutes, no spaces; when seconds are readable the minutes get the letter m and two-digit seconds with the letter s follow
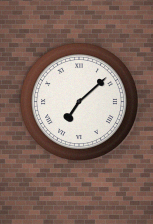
7h08
